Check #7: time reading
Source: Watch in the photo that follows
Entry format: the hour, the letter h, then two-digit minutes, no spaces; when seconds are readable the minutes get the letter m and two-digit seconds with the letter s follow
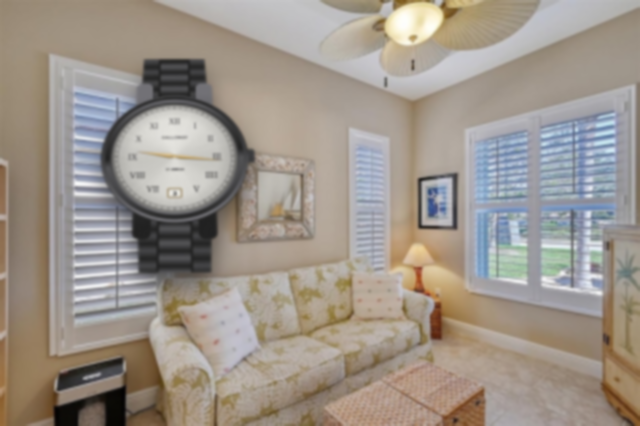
9h16
